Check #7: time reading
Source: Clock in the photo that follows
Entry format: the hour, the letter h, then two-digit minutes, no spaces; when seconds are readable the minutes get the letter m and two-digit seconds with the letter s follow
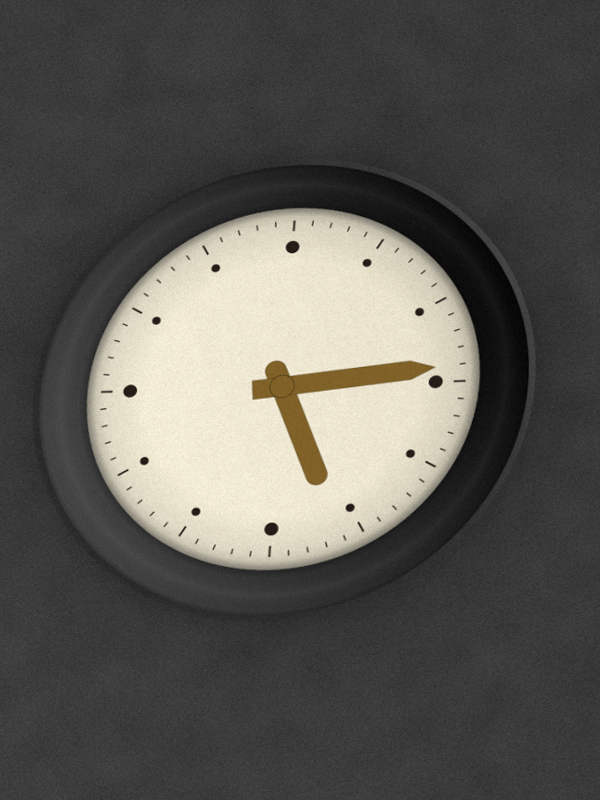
5h14
